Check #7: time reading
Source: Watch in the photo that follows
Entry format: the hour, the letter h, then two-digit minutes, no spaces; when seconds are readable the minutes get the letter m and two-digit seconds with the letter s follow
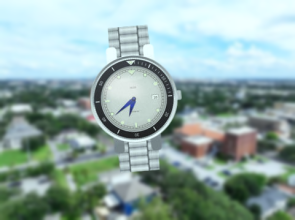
6h39
